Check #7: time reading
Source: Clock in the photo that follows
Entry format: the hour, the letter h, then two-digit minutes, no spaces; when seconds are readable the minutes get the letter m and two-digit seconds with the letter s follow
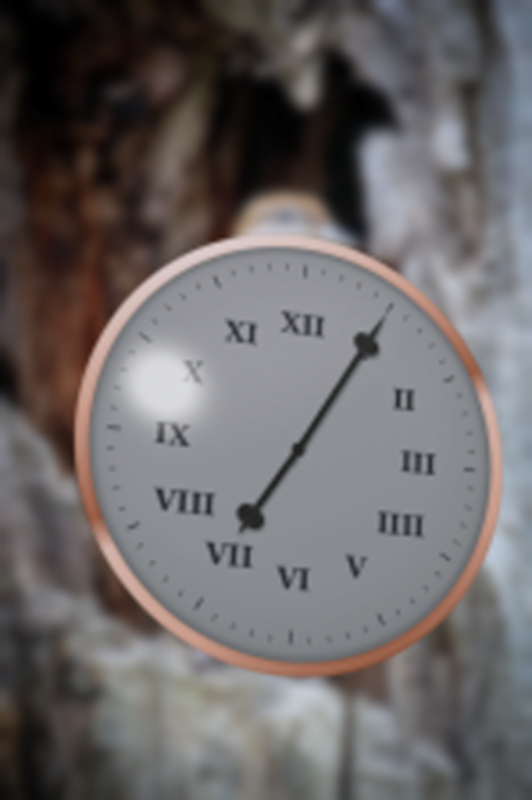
7h05
